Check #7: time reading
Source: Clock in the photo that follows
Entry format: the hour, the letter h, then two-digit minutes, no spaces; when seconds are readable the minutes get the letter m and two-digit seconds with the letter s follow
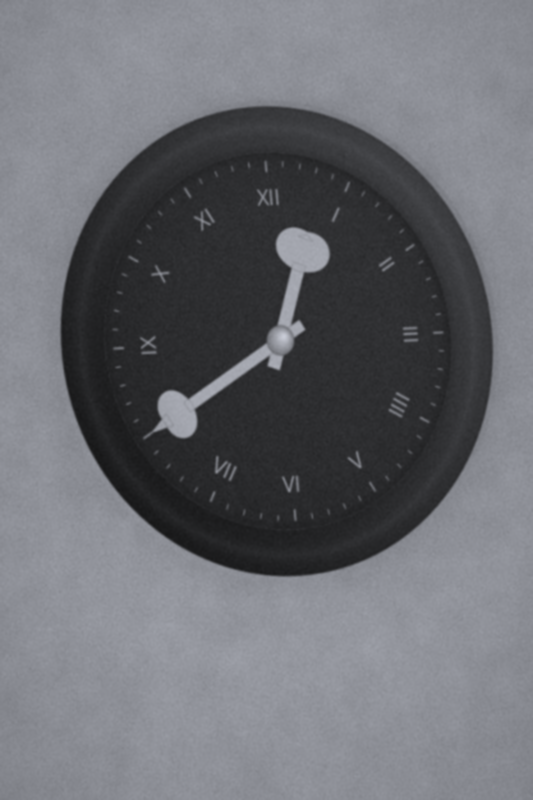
12h40
